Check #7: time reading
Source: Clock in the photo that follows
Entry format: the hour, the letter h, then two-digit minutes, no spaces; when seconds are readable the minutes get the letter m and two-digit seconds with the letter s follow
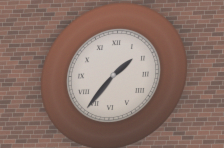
1h36
